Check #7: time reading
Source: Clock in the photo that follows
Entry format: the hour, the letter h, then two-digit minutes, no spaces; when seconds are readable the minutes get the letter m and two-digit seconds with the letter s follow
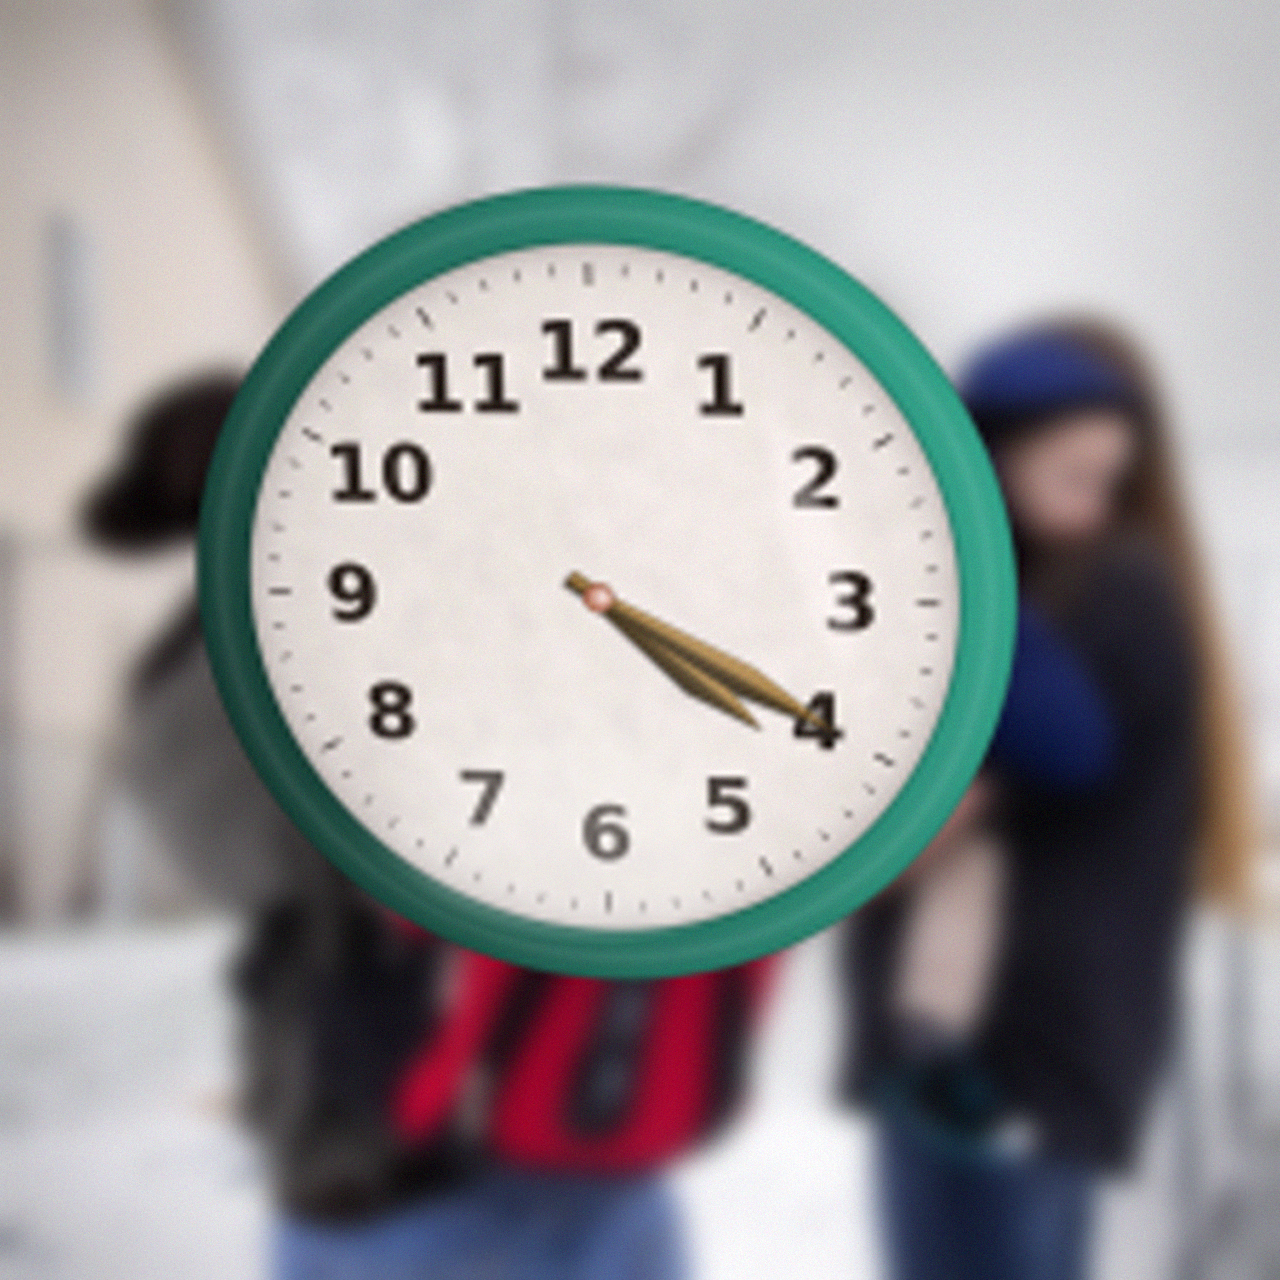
4h20
